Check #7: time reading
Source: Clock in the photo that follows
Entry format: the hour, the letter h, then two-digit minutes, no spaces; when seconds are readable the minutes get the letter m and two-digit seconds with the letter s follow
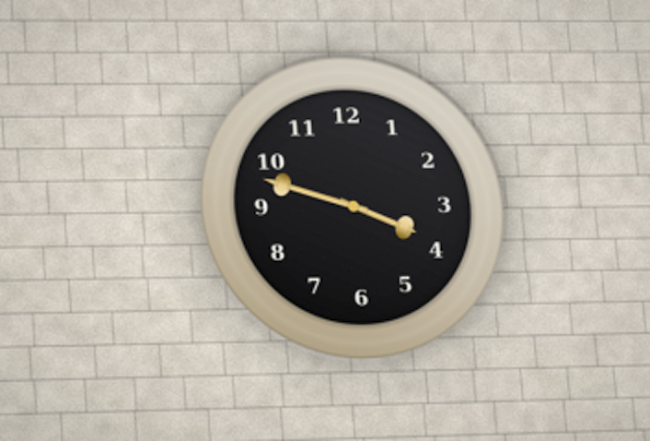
3h48
